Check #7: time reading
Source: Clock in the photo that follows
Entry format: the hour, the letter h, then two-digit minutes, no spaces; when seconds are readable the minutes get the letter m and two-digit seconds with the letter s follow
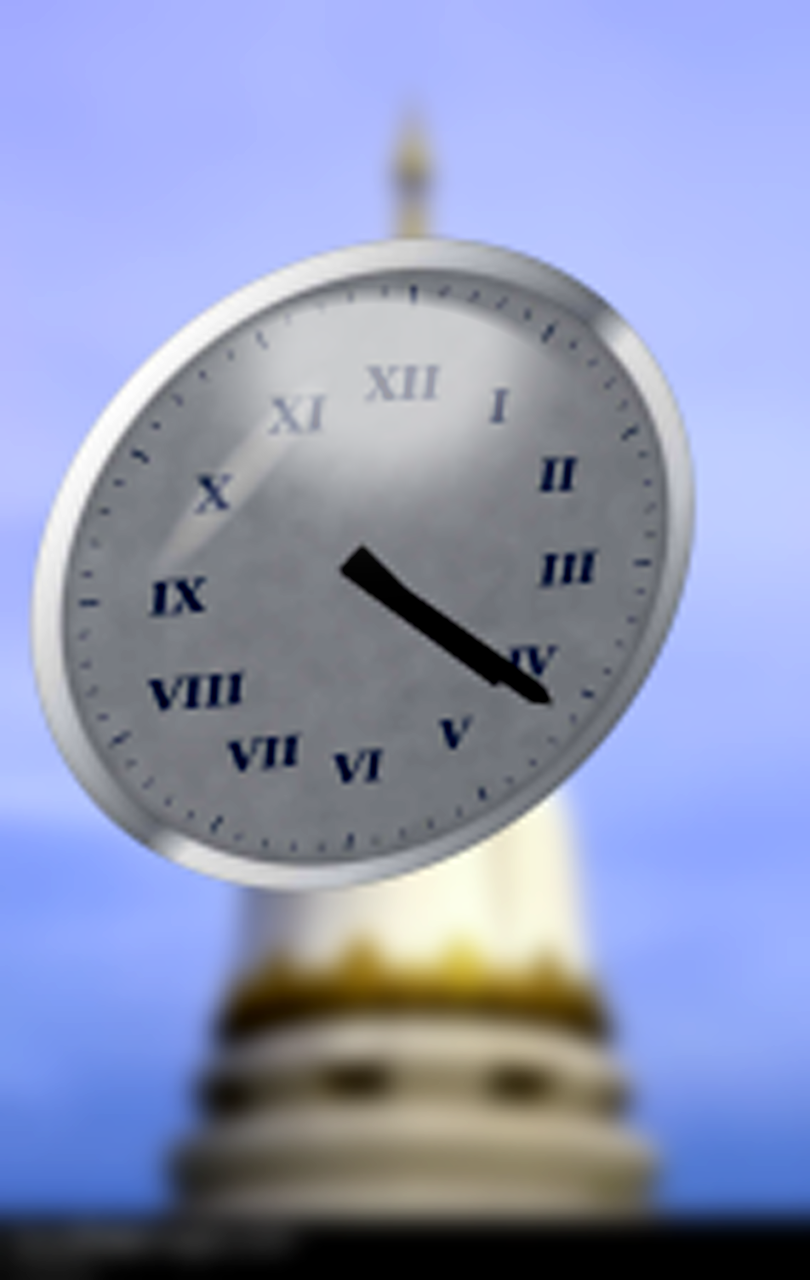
4h21
